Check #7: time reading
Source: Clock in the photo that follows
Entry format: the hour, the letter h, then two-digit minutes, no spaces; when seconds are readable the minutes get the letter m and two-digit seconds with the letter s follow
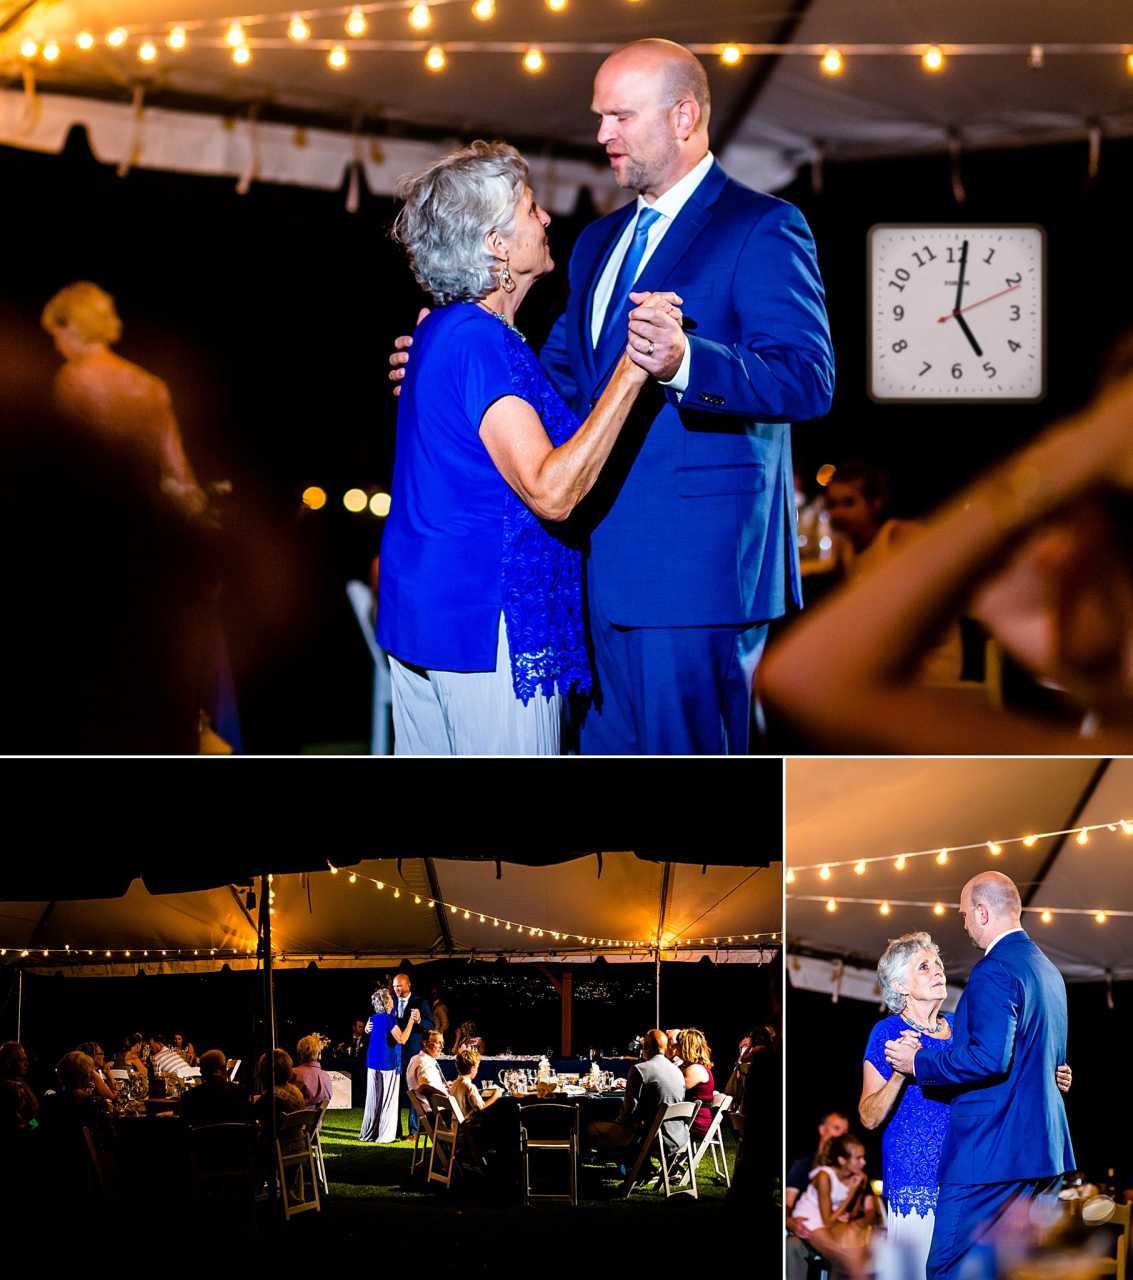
5h01m11s
